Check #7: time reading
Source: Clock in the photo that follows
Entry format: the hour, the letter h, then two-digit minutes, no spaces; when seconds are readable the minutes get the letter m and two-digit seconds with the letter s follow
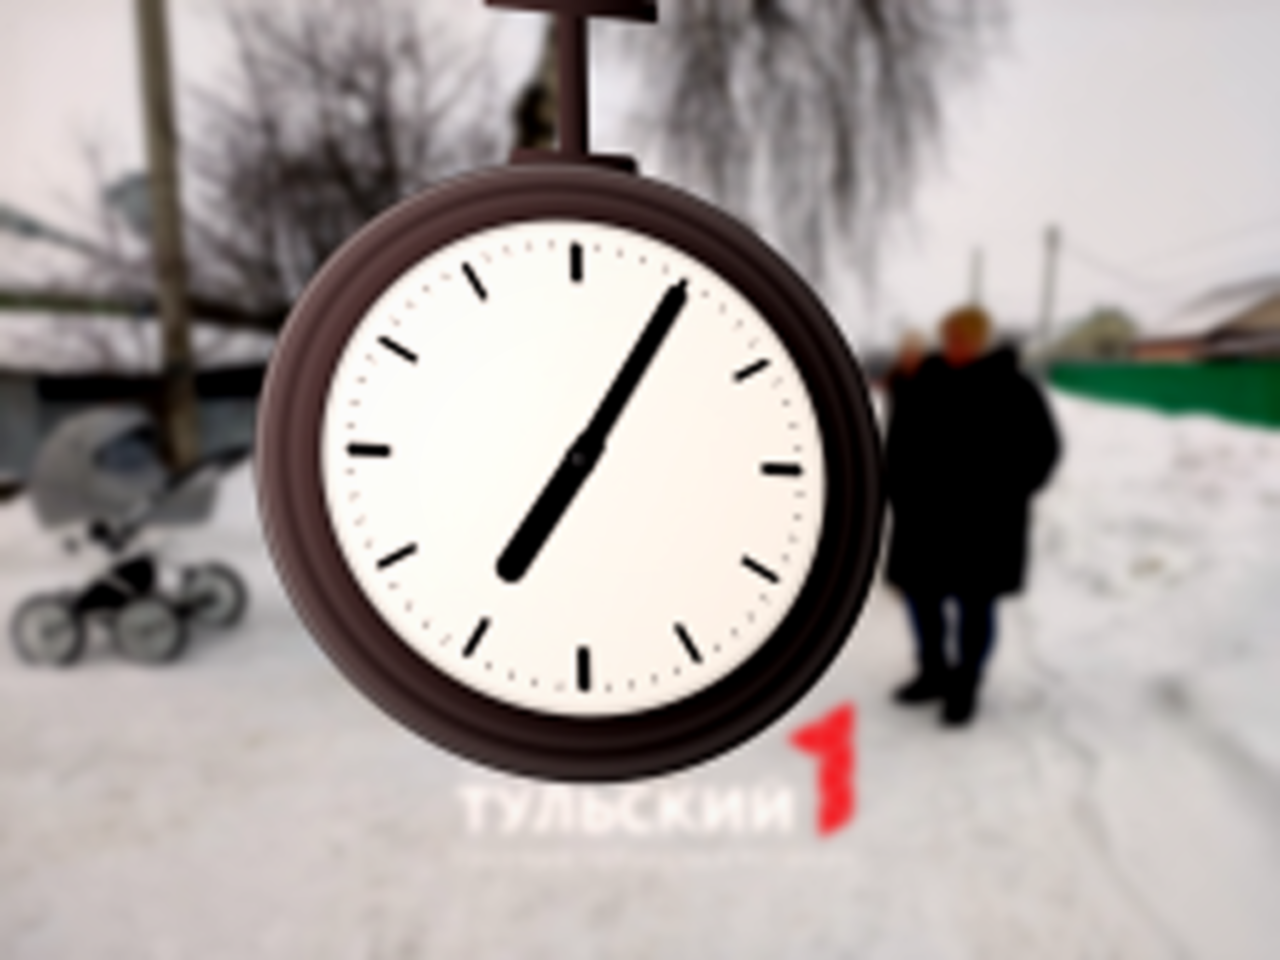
7h05
